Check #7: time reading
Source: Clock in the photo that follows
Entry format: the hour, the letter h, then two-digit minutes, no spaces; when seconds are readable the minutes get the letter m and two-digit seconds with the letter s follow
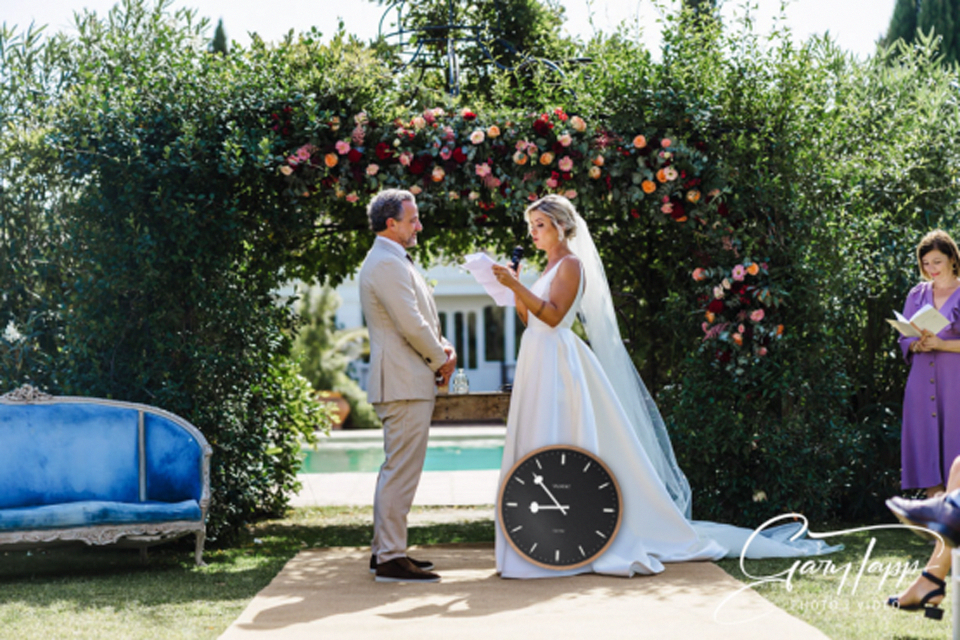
8h53
